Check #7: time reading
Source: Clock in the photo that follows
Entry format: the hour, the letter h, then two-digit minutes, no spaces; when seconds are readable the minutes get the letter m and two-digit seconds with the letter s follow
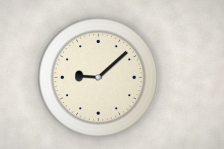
9h08
